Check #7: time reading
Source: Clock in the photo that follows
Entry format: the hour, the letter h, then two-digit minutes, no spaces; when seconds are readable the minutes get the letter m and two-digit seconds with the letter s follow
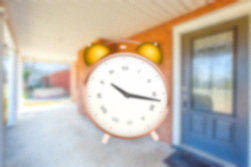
10h17
